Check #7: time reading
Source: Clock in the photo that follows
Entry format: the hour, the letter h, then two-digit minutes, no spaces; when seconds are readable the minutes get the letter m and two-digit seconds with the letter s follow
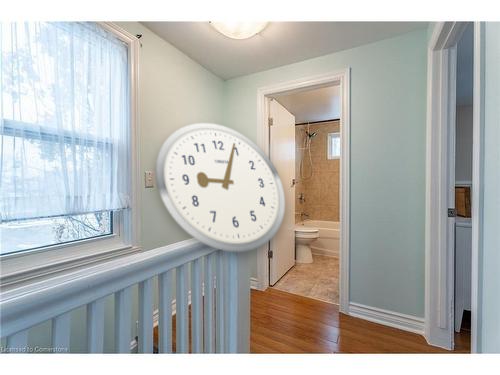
9h04
